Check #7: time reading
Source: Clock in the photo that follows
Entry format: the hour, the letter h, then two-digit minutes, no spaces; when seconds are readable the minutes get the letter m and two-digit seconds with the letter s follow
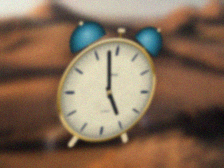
4h58
